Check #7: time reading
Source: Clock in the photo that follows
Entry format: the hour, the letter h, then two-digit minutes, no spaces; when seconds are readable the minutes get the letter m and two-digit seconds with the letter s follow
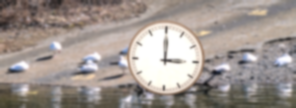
3h00
